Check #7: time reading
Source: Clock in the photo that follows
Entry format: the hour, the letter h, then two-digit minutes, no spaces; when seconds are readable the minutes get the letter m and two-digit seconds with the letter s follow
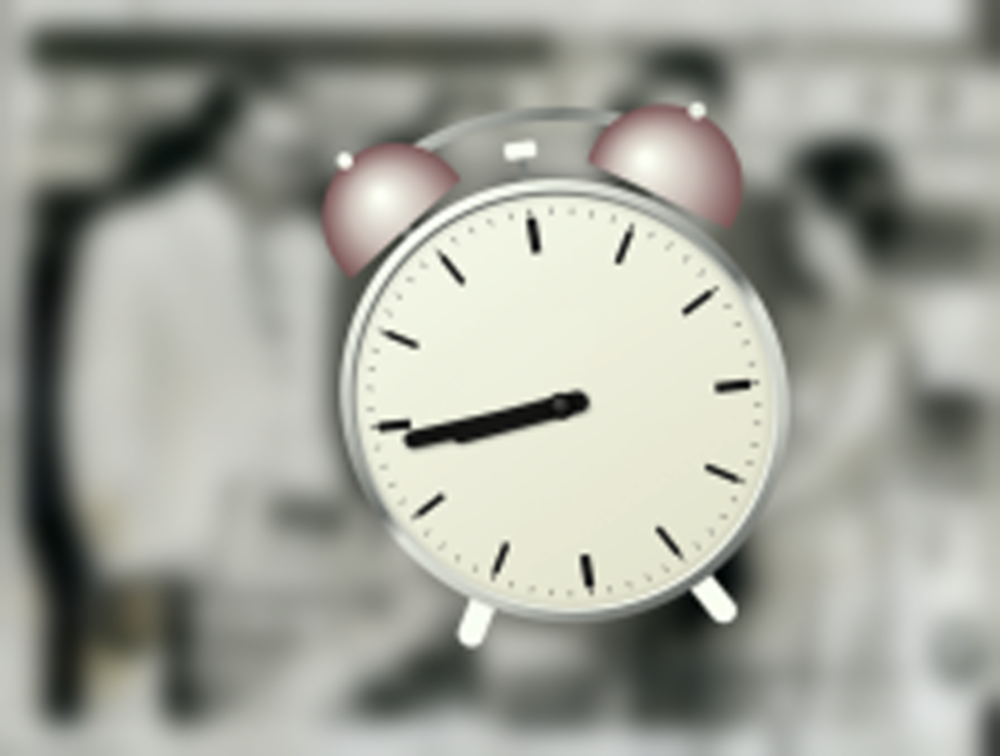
8h44
